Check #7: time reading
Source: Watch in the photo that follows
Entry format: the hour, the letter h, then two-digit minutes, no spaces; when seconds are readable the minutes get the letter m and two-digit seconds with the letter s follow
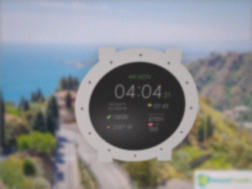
4h04
